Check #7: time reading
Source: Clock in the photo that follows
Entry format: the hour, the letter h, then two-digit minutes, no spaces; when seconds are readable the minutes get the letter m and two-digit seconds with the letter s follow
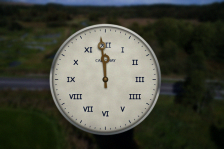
11h59
